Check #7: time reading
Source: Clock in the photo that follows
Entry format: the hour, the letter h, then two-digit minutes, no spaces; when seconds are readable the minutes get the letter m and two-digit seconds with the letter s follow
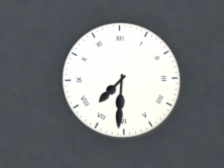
7h31
